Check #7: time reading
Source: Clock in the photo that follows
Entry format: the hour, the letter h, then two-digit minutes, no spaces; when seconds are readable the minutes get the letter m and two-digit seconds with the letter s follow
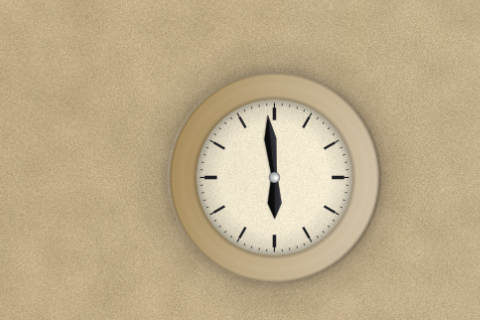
5h59
